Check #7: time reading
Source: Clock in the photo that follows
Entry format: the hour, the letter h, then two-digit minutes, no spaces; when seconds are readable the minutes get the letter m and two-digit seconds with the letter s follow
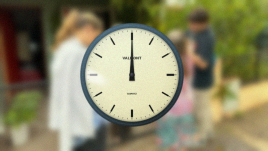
12h00
